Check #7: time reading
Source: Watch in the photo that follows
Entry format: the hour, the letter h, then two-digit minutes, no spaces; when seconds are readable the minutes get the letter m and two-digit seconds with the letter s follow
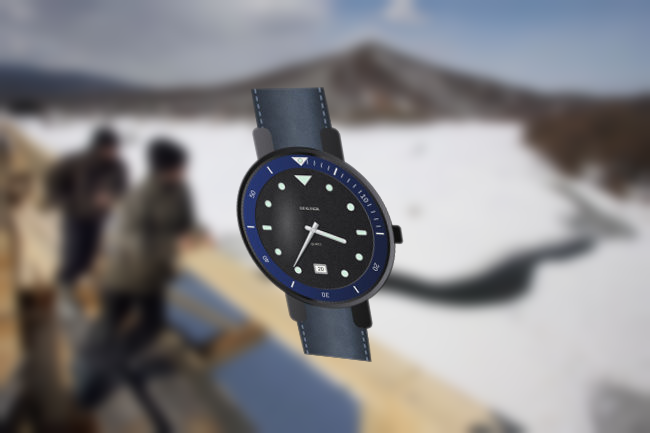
3h36
